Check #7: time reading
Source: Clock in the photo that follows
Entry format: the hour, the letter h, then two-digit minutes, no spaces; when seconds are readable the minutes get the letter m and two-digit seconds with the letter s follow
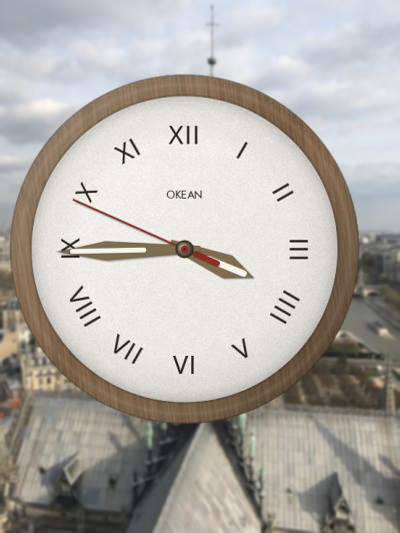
3h44m49s
